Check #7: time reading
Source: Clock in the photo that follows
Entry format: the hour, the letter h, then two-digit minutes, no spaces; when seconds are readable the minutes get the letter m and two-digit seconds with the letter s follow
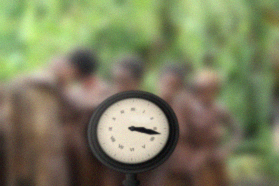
3h17
